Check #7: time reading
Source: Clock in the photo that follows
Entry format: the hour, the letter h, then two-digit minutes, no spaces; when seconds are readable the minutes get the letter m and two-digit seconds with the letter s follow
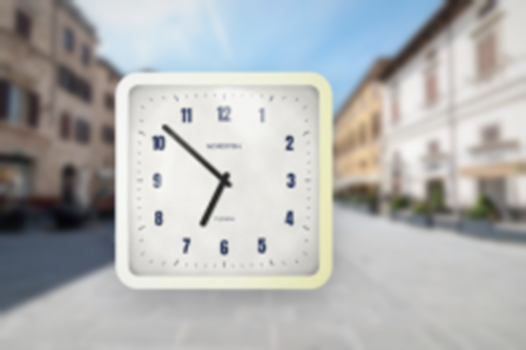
6h52
